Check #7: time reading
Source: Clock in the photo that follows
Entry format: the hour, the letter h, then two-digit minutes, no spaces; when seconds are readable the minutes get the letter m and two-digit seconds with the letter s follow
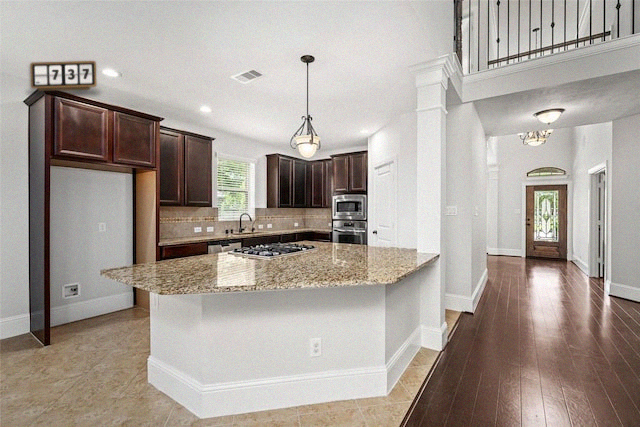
7h37
